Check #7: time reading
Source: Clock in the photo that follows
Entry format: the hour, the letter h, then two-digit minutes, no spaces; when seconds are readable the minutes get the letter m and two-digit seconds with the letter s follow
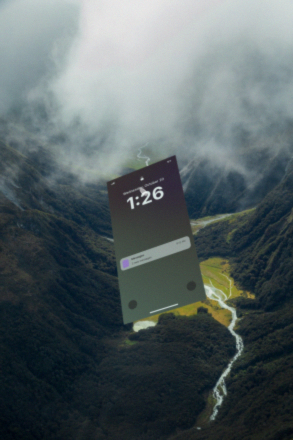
1h26
